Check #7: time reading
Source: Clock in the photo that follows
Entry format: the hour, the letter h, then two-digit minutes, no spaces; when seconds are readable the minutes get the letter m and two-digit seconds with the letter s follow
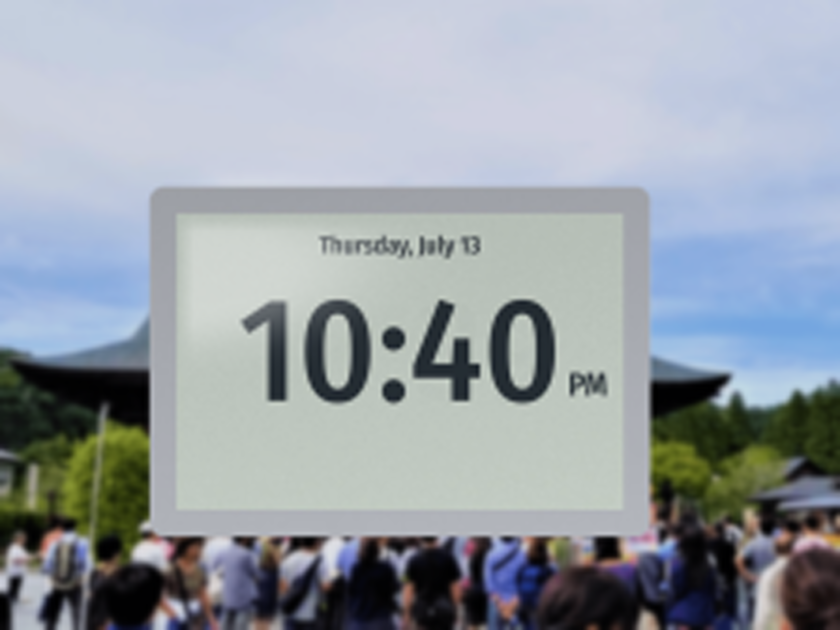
10h40
